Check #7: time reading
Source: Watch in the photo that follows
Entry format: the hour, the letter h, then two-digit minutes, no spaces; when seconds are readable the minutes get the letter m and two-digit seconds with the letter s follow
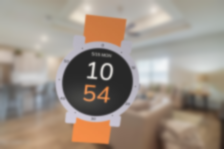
10h54
